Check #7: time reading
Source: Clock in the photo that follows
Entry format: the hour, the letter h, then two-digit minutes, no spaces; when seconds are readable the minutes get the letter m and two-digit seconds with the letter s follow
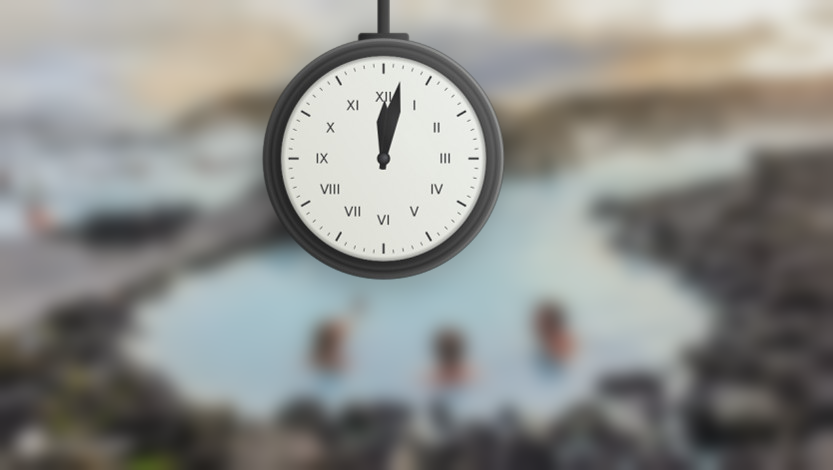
12h02
